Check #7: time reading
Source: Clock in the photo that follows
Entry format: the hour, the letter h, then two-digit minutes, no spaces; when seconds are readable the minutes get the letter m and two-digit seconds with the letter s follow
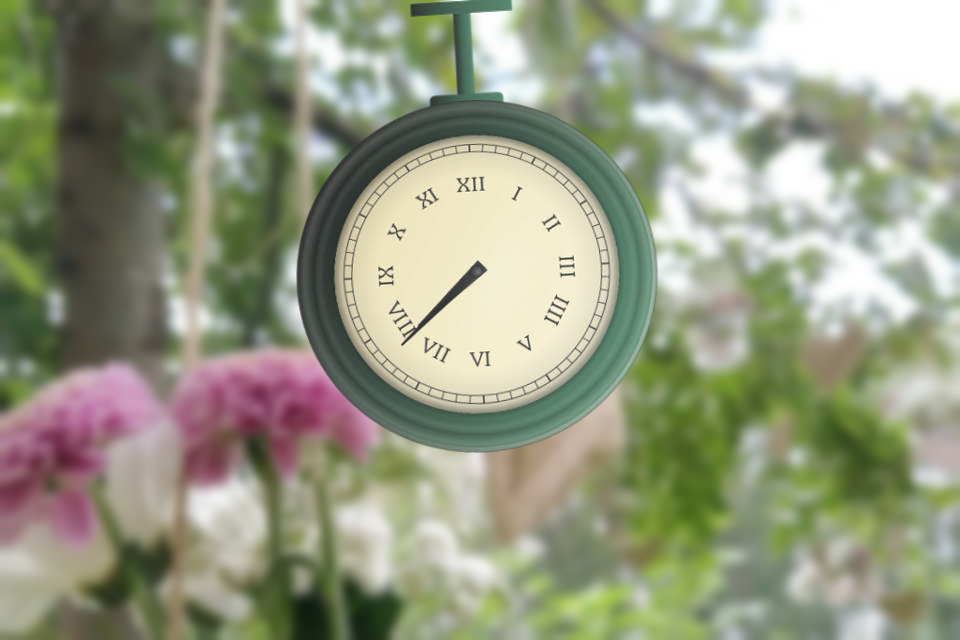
7h38
